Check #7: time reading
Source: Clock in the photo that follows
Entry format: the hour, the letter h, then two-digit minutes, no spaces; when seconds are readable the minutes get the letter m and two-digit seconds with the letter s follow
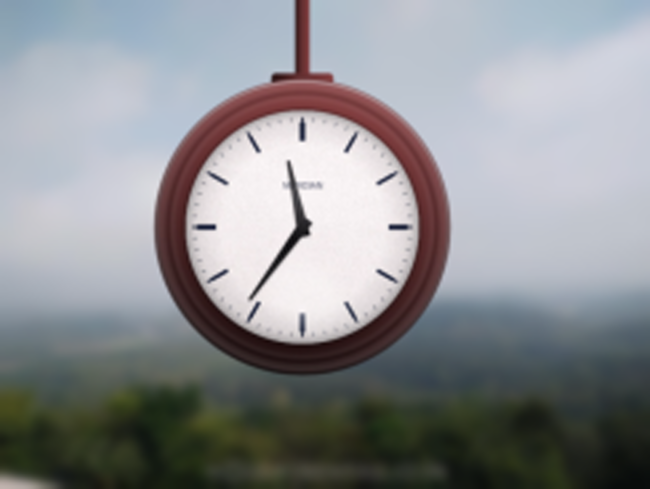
11h36
